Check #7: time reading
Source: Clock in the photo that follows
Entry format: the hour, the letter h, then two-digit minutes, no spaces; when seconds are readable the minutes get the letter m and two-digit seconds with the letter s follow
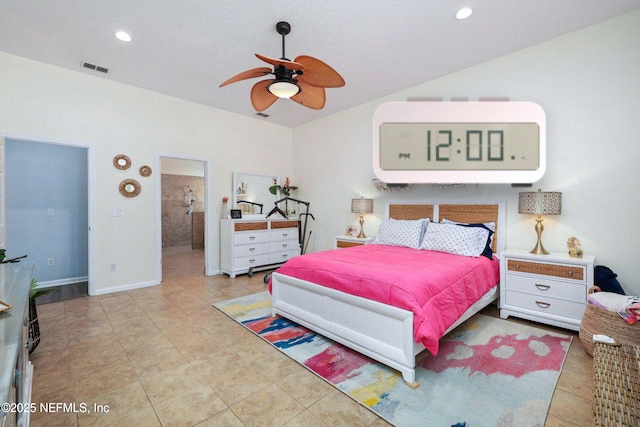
12h00
